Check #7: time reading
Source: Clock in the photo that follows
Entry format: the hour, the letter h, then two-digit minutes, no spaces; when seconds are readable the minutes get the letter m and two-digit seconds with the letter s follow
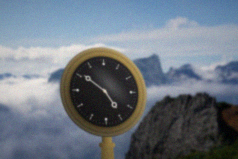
4h51
